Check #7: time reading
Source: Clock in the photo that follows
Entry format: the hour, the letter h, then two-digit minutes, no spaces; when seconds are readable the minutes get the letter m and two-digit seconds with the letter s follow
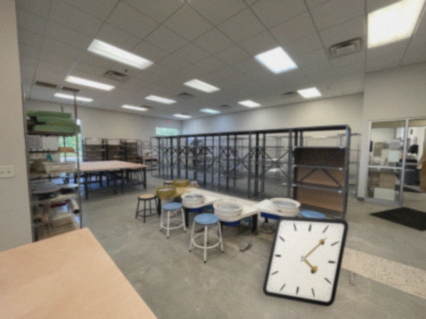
4h07
